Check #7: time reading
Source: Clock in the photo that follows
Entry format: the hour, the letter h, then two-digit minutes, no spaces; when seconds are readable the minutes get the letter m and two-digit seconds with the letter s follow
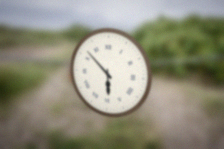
5h52
